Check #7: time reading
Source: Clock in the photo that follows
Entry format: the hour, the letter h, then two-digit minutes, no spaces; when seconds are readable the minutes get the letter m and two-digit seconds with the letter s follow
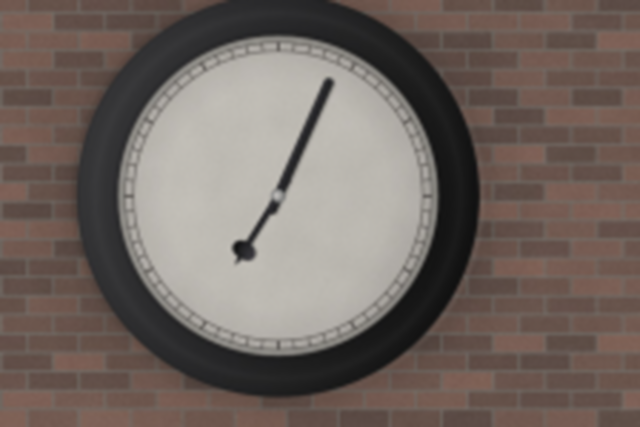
7h04
